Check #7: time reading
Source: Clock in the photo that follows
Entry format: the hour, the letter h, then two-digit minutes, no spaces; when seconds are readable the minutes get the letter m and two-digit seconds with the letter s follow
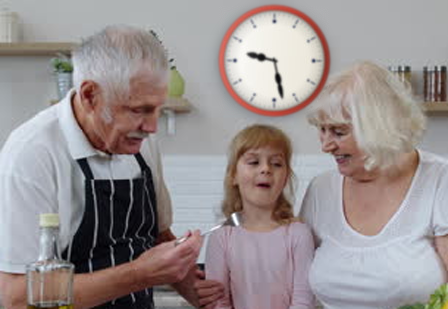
9h28
